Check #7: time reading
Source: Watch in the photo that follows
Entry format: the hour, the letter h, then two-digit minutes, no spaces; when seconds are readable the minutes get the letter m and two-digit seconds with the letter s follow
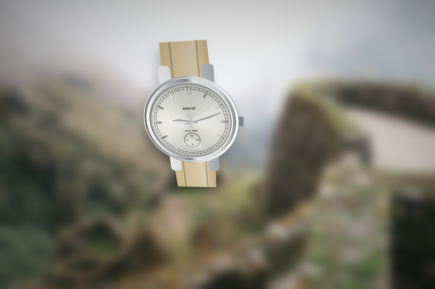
9h12
